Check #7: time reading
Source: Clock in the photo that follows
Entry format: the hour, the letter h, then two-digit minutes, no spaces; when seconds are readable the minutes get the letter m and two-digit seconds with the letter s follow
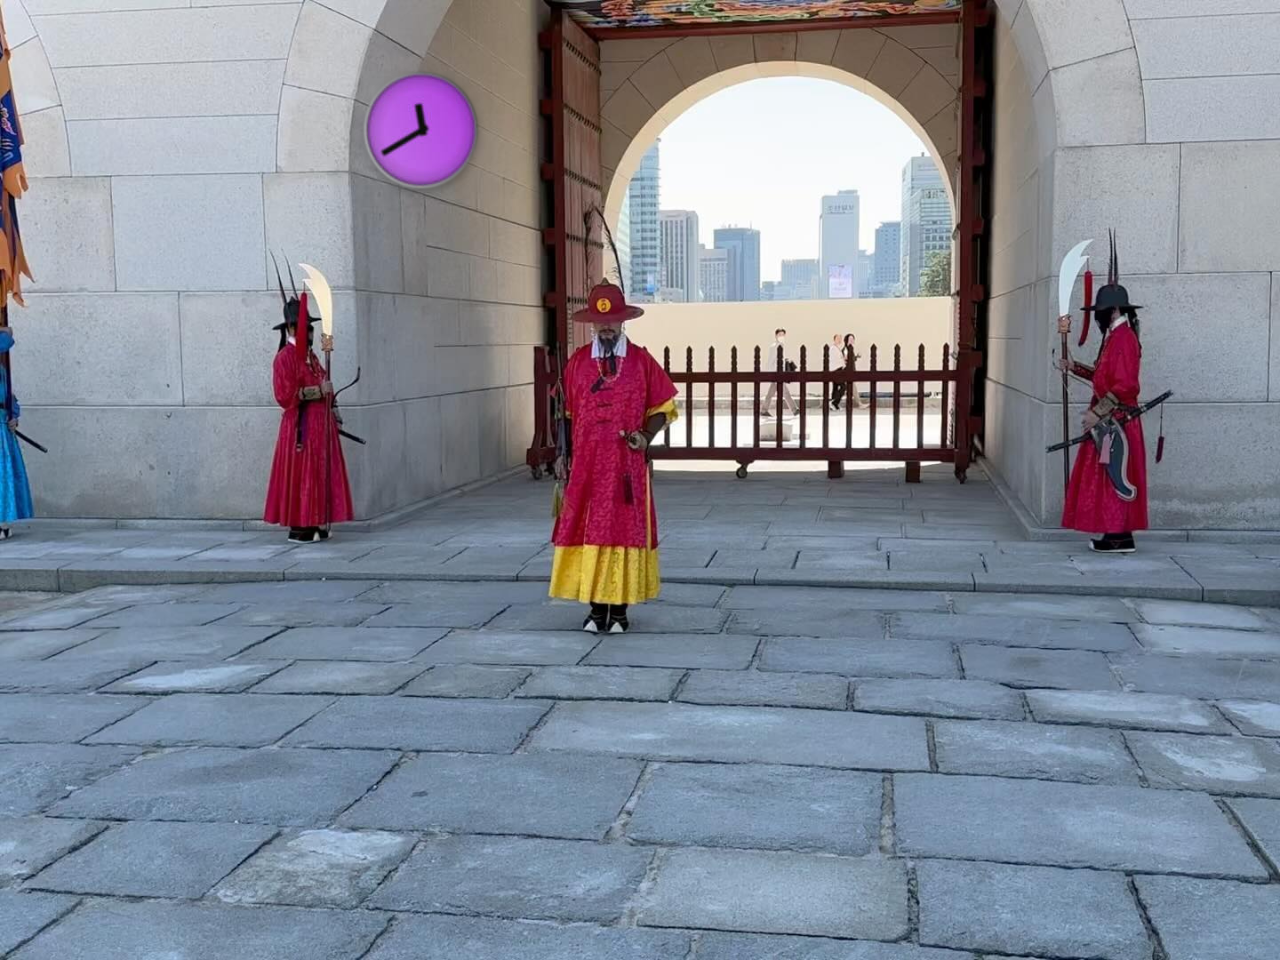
11h40
